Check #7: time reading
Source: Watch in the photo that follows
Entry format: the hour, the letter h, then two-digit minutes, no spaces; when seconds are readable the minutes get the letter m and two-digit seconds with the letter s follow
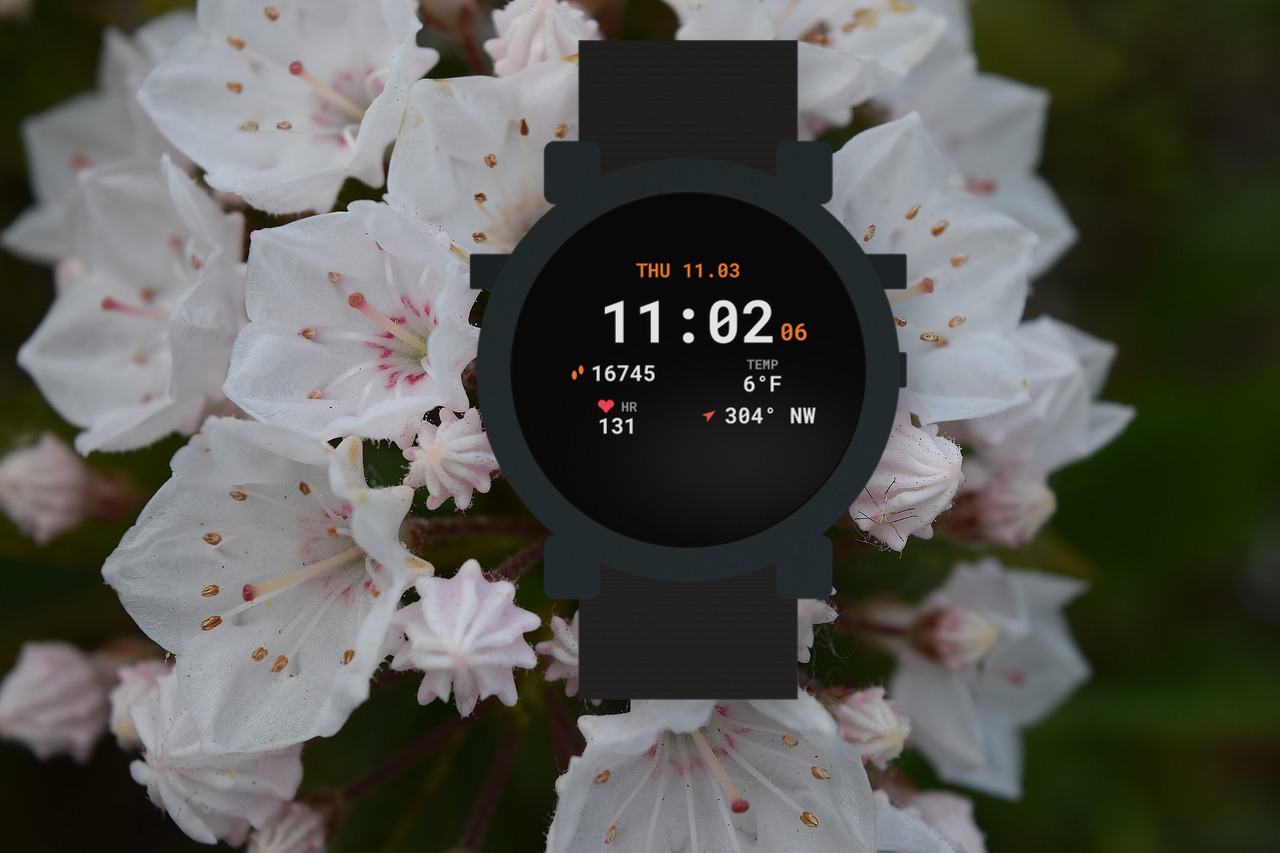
11h02m06s
